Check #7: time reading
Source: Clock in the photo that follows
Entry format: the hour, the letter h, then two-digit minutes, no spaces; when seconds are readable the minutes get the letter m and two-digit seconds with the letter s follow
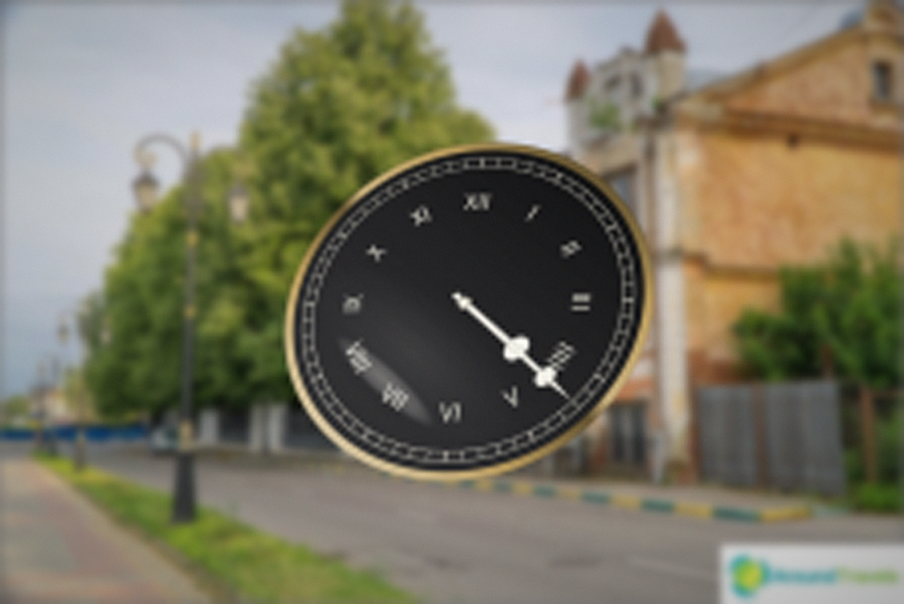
4h22
